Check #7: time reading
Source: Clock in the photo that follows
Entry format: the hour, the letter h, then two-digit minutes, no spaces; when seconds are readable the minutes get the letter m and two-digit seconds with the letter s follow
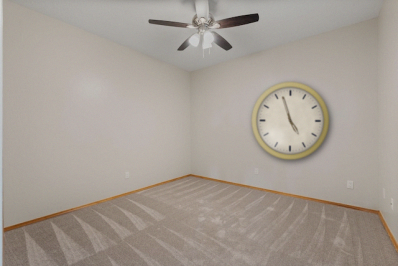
4h57
